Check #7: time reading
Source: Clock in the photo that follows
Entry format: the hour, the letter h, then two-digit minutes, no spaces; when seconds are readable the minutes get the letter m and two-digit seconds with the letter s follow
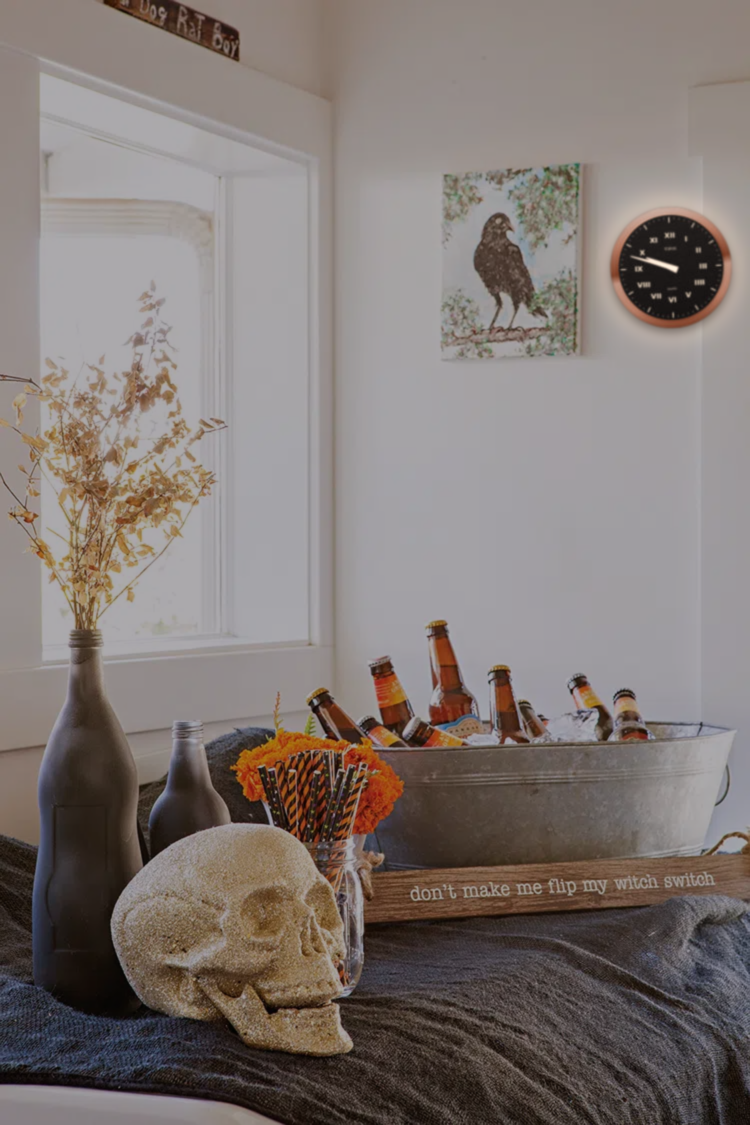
9h48
